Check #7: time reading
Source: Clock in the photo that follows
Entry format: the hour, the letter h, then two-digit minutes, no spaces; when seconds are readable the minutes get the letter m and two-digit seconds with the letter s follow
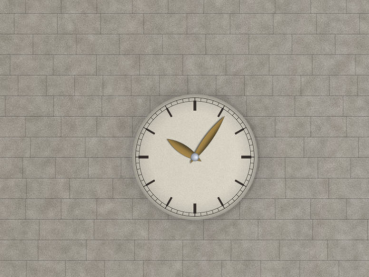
10h06
